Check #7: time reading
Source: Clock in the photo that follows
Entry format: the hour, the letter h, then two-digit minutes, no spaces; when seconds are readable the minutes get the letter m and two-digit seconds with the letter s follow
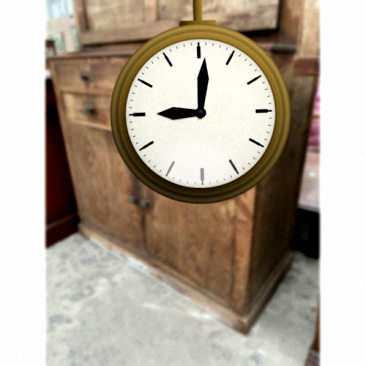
9h01
